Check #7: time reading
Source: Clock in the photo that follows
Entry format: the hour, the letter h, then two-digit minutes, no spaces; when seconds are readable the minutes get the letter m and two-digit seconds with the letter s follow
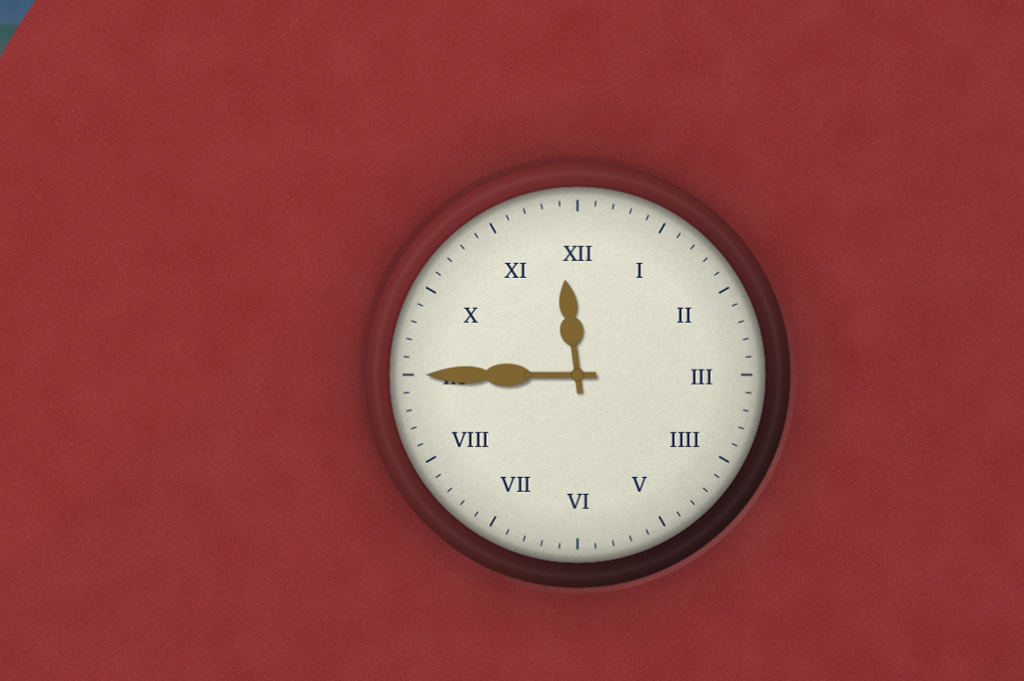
11h45
